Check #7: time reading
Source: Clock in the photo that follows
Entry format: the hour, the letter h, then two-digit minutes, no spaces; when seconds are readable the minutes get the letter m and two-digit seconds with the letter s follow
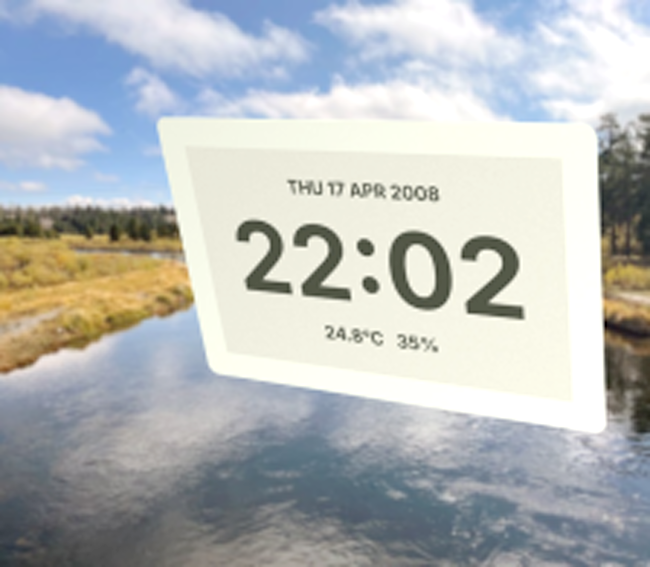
22h02
